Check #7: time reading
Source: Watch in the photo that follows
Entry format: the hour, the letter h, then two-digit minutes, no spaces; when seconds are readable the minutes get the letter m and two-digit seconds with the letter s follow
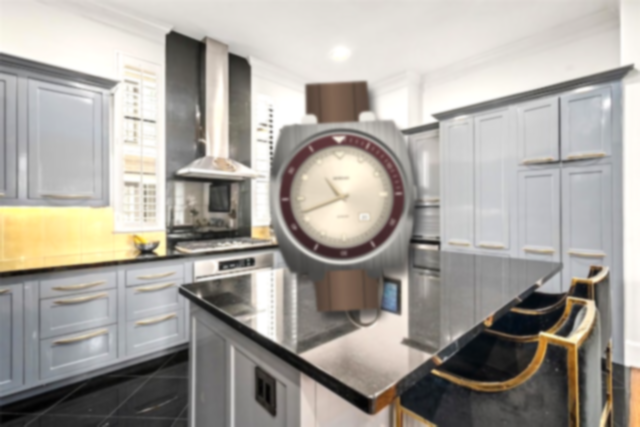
10h42
